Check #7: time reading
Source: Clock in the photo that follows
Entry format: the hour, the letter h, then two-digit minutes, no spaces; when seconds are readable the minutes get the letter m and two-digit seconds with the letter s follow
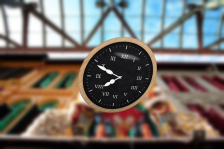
7h49
